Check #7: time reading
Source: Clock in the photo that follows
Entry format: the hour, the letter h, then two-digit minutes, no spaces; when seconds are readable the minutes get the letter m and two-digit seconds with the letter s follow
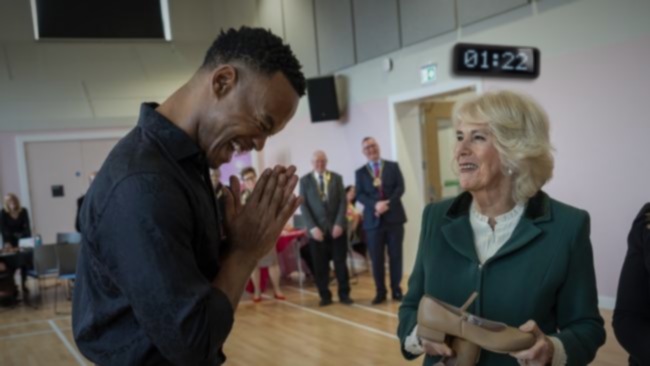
1h22
